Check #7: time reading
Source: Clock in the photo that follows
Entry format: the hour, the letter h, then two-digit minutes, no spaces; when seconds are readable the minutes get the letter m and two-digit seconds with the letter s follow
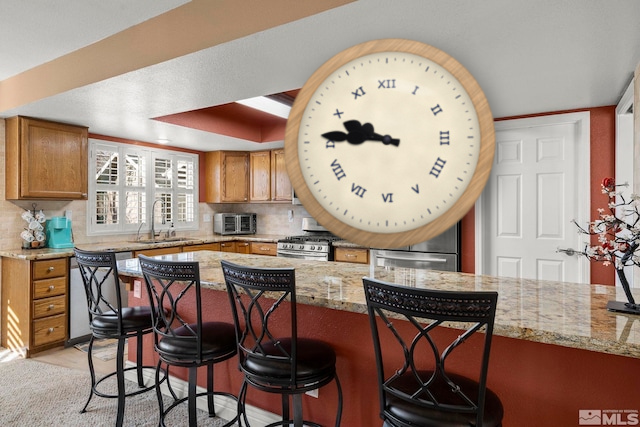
9h46
